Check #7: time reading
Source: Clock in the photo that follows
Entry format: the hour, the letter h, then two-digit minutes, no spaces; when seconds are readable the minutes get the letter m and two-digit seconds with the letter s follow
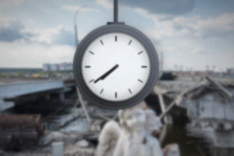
7h39
